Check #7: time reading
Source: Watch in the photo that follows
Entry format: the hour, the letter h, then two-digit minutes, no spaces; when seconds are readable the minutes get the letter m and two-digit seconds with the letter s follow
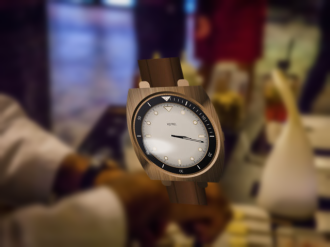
3h17
